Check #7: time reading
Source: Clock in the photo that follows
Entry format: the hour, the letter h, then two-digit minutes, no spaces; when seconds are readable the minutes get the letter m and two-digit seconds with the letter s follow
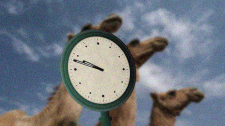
9h48
